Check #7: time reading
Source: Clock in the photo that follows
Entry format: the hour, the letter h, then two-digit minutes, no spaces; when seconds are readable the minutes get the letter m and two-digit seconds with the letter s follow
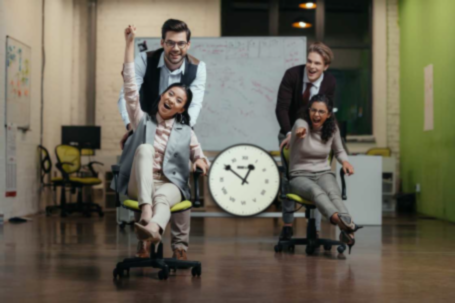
12h51
